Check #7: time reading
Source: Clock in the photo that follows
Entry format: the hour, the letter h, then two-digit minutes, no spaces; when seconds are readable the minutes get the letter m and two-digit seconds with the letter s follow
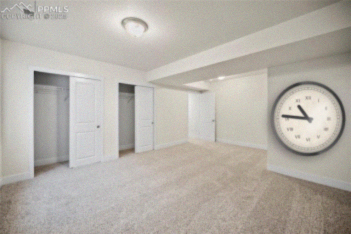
10h46
